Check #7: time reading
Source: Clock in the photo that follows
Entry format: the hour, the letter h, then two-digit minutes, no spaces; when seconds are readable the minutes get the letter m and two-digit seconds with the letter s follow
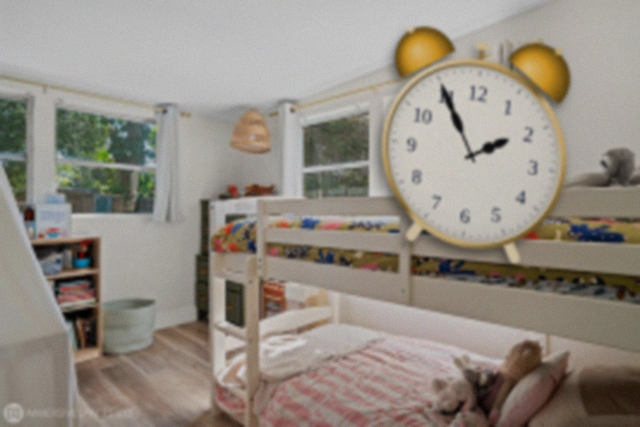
1h55
